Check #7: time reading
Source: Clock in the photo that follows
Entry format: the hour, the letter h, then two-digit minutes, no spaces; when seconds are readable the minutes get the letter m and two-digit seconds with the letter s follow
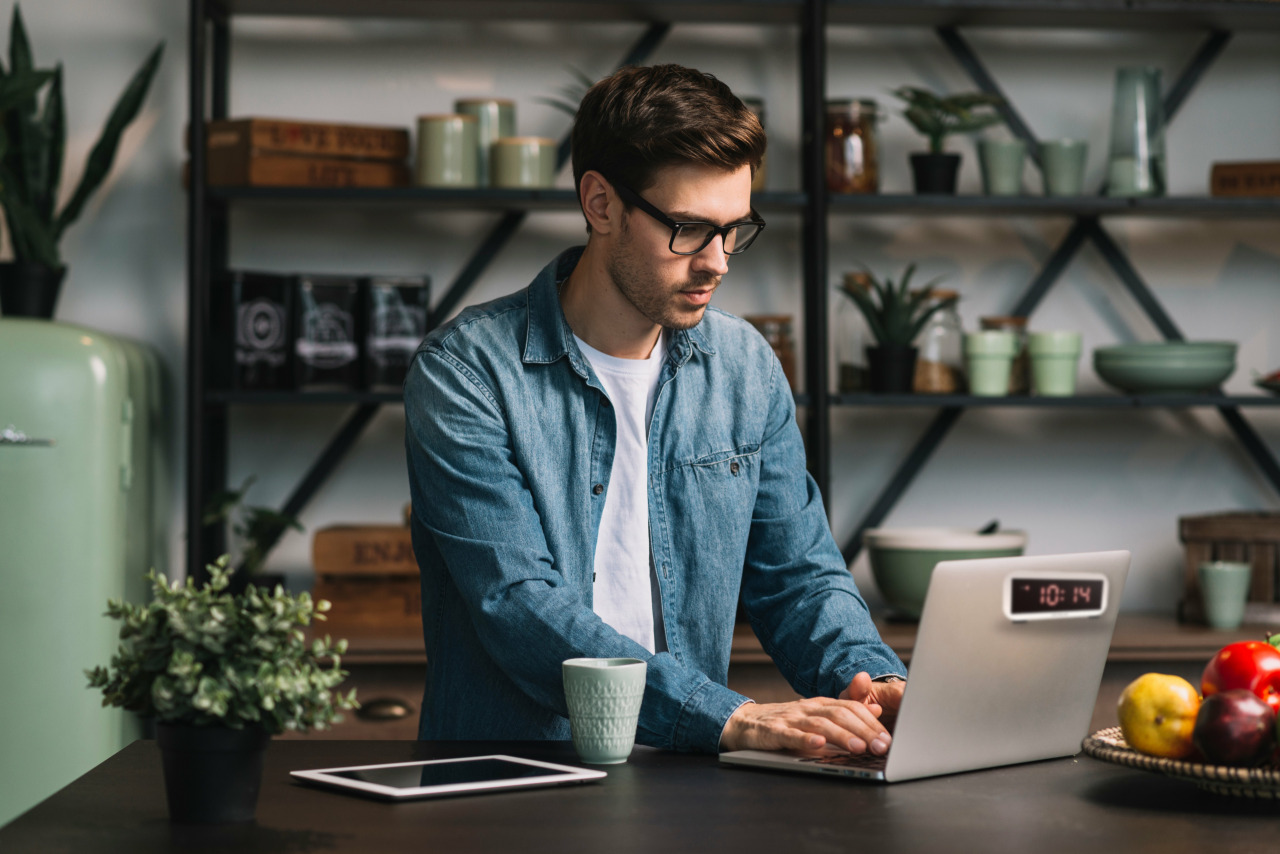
10h14
